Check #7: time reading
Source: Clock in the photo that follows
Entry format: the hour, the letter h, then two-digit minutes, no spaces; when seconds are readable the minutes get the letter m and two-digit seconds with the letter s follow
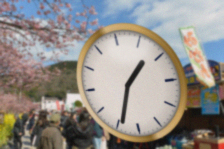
1h34
